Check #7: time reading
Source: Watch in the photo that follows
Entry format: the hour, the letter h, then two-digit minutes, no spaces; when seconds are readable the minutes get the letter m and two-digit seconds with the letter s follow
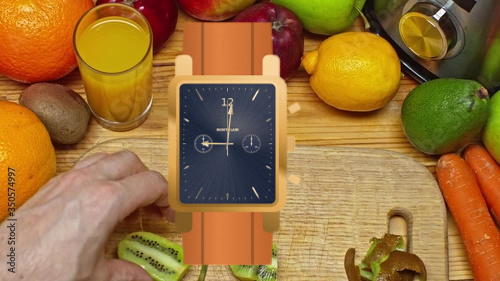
9h01
